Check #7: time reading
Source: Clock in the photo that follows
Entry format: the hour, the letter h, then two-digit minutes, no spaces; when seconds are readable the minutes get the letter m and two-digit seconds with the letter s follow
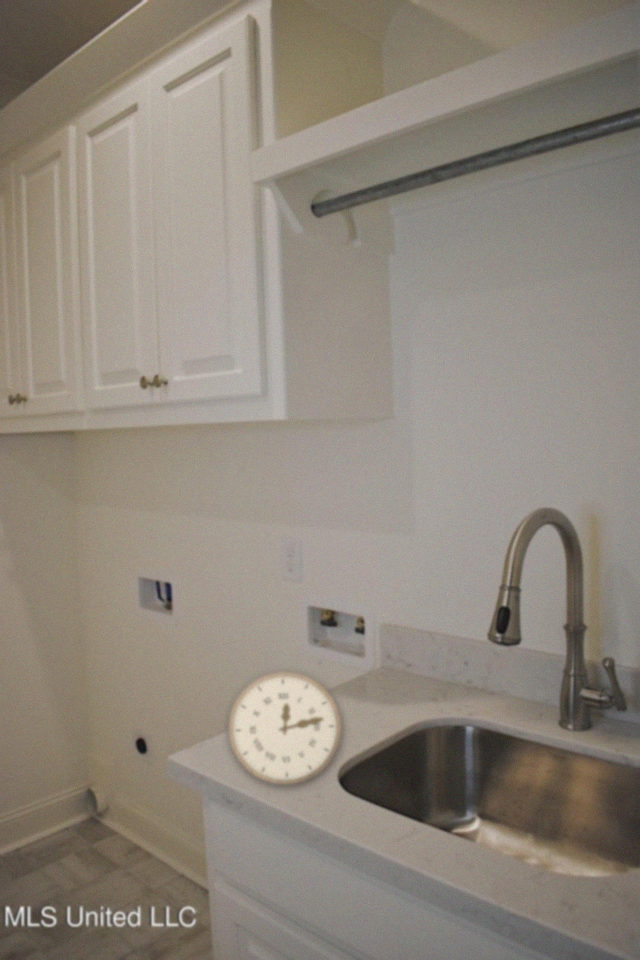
12h13
